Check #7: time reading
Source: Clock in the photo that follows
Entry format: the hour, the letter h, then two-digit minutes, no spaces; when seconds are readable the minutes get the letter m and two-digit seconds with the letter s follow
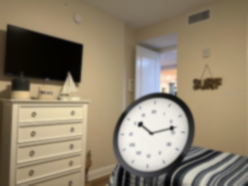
10h13
